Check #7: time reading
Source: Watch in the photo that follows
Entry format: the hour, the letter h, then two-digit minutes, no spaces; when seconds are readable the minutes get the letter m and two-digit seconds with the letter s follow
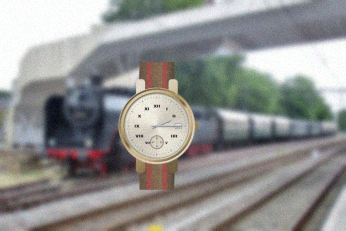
2h15
